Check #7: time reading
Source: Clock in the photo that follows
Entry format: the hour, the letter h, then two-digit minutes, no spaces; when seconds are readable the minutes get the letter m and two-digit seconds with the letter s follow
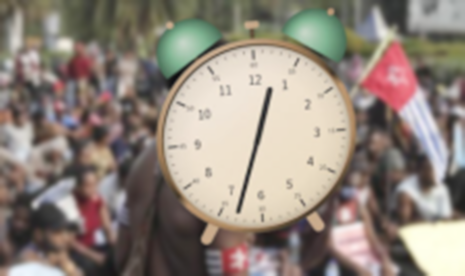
12h33
